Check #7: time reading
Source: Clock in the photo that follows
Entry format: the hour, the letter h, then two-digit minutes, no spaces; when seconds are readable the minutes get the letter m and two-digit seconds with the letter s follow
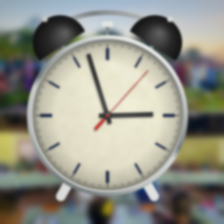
2h57m07s
